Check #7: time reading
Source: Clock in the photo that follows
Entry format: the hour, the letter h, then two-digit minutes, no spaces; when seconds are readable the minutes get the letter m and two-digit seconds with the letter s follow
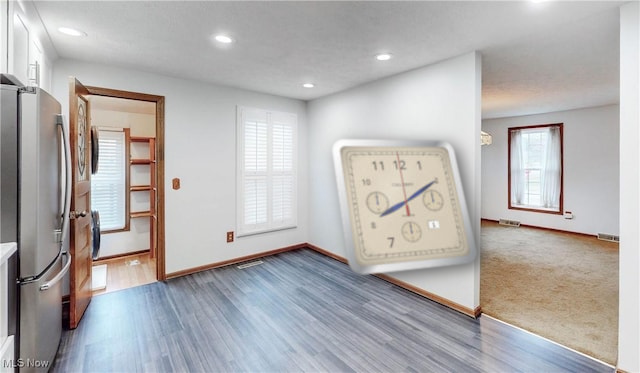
8h10
